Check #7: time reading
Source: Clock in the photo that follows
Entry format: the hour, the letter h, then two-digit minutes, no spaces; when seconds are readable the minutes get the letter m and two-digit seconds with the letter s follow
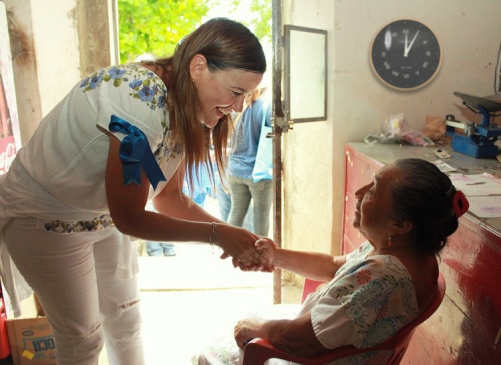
12h05
